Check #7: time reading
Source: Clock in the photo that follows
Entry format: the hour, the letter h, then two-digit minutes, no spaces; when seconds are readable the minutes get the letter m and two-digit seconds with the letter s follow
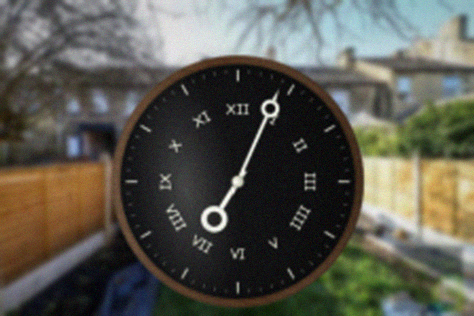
7h04
